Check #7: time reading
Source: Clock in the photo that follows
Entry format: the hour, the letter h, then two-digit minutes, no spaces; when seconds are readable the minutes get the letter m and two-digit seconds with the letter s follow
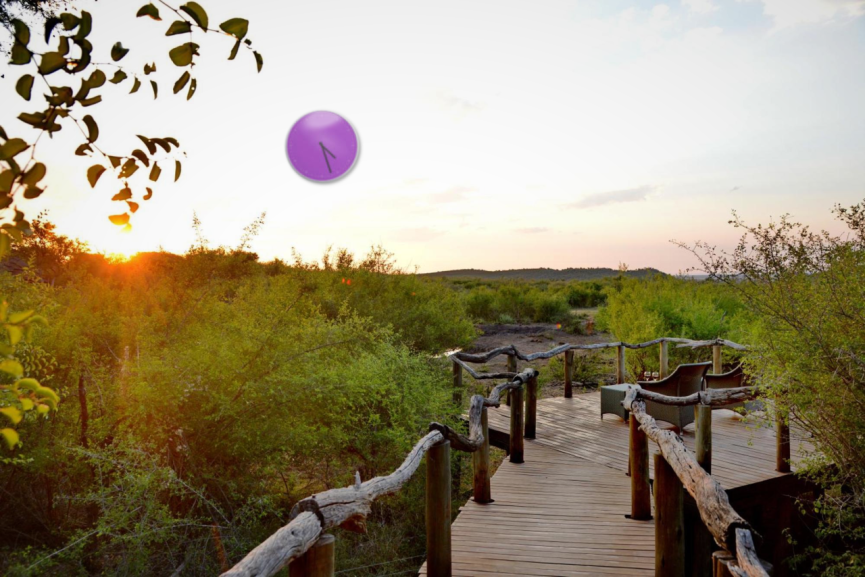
4h27
